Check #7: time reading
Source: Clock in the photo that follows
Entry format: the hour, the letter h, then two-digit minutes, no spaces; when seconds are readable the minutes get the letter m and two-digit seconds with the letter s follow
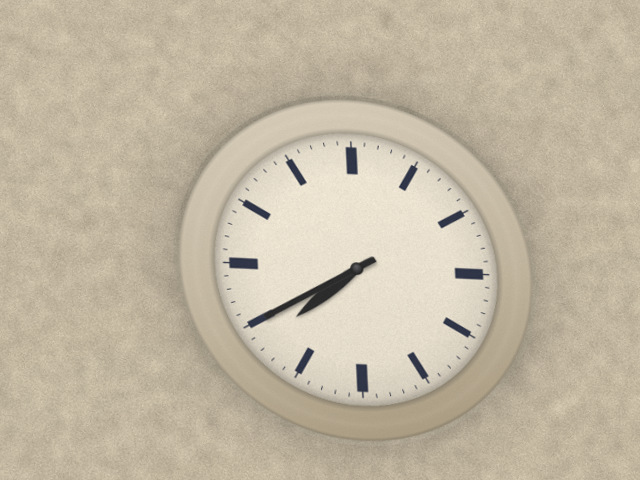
7h40
